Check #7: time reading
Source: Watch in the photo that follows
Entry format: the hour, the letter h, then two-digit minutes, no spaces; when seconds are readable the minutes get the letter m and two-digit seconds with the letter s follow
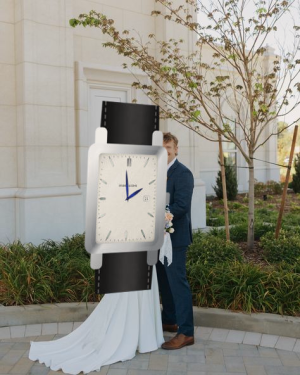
1h59
